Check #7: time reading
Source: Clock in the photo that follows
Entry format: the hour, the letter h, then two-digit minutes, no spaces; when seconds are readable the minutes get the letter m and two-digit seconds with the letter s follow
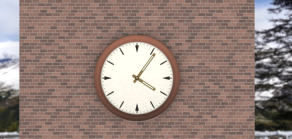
4h06
